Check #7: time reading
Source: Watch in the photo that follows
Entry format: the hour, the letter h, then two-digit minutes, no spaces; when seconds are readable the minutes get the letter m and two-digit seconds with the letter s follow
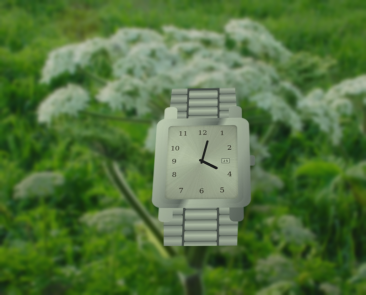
4h02
